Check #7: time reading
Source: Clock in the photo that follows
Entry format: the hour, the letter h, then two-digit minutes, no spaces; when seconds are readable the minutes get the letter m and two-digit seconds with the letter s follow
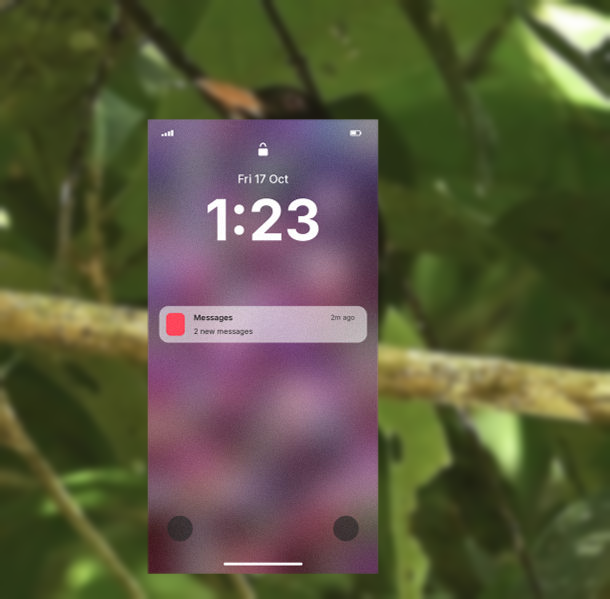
1h23
